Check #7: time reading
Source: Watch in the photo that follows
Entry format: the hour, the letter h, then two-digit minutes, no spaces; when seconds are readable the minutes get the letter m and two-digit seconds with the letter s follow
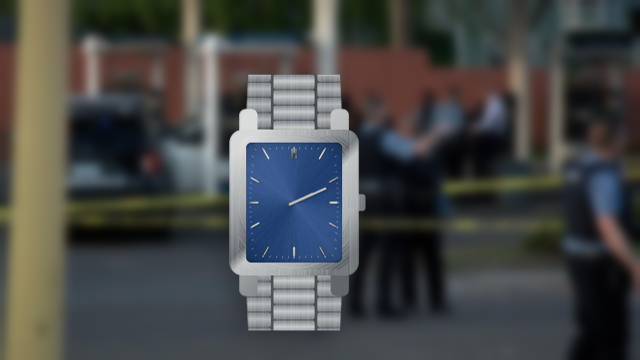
2h11
